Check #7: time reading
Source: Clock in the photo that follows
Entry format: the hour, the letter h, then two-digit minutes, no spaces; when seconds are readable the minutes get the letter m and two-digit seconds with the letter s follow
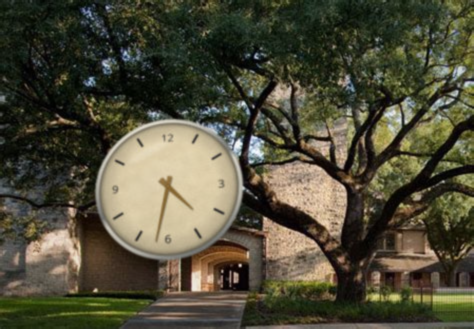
4h32
